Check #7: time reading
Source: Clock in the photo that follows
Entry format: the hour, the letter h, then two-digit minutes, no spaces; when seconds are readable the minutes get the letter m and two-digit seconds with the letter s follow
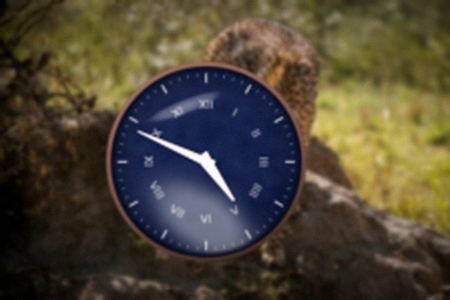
4h49
